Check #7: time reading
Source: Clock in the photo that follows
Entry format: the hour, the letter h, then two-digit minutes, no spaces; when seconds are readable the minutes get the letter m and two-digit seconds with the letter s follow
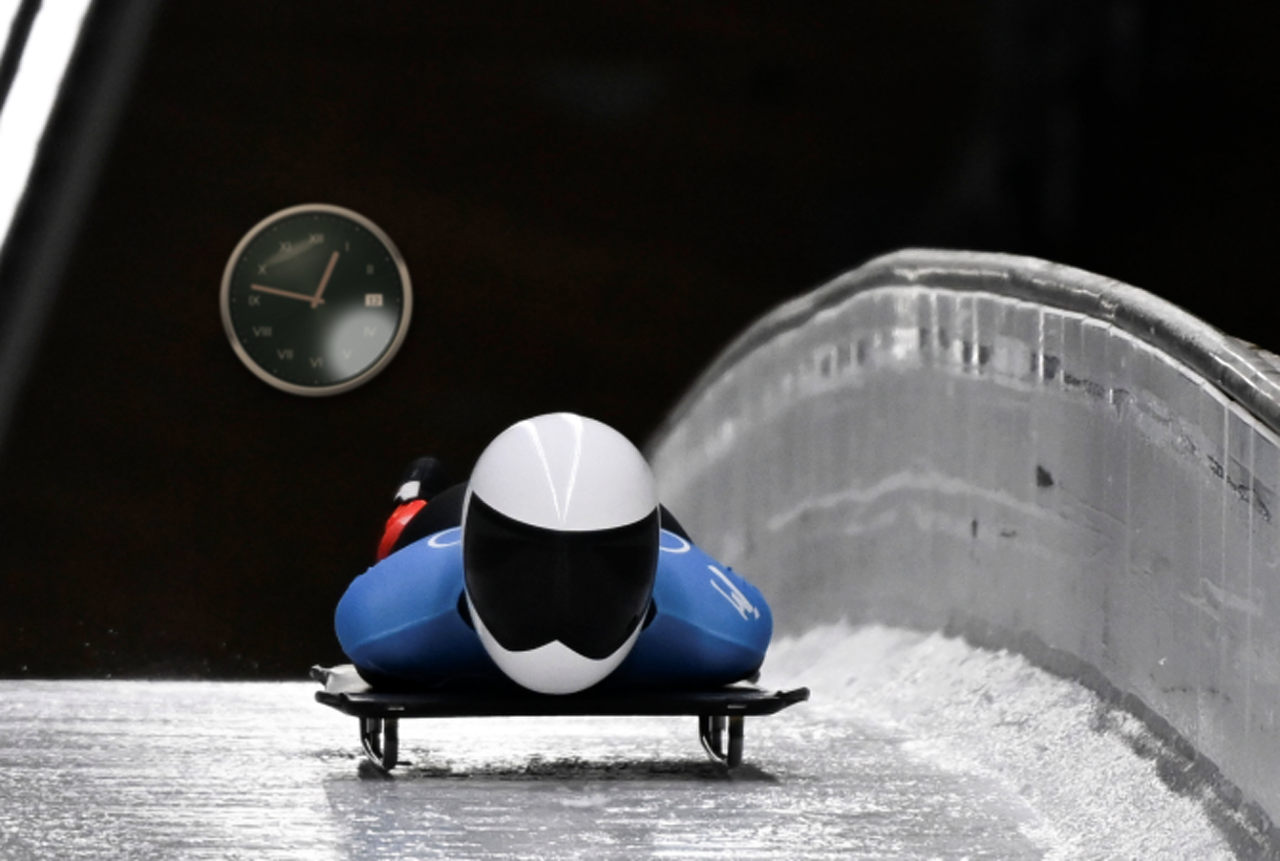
12h47
